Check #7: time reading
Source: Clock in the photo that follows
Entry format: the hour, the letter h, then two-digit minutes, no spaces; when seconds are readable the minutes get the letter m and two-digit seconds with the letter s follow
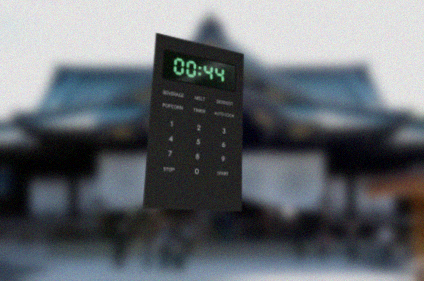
0h44
